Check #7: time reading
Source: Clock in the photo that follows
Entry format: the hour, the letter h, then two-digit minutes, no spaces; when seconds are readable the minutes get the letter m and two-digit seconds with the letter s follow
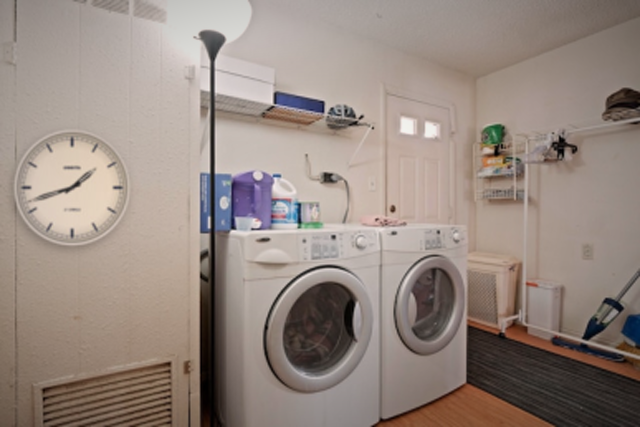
1h42
